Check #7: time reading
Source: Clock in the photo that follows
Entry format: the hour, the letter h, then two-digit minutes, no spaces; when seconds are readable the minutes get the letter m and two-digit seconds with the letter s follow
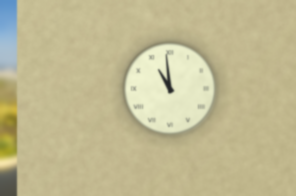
10h59
